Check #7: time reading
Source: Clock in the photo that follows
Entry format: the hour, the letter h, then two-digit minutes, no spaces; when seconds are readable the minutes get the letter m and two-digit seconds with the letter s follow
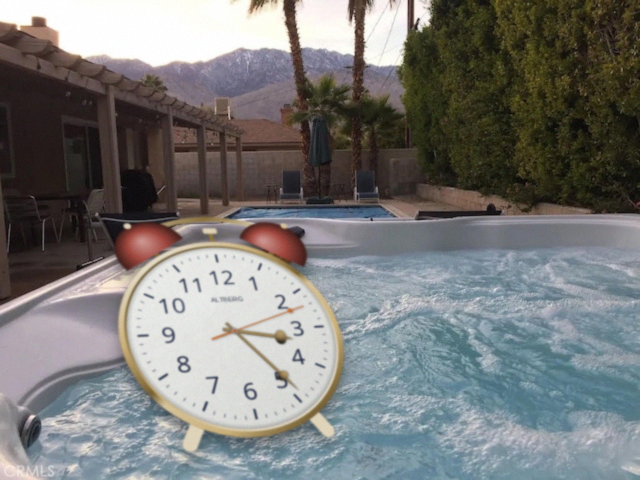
3h24m12s
